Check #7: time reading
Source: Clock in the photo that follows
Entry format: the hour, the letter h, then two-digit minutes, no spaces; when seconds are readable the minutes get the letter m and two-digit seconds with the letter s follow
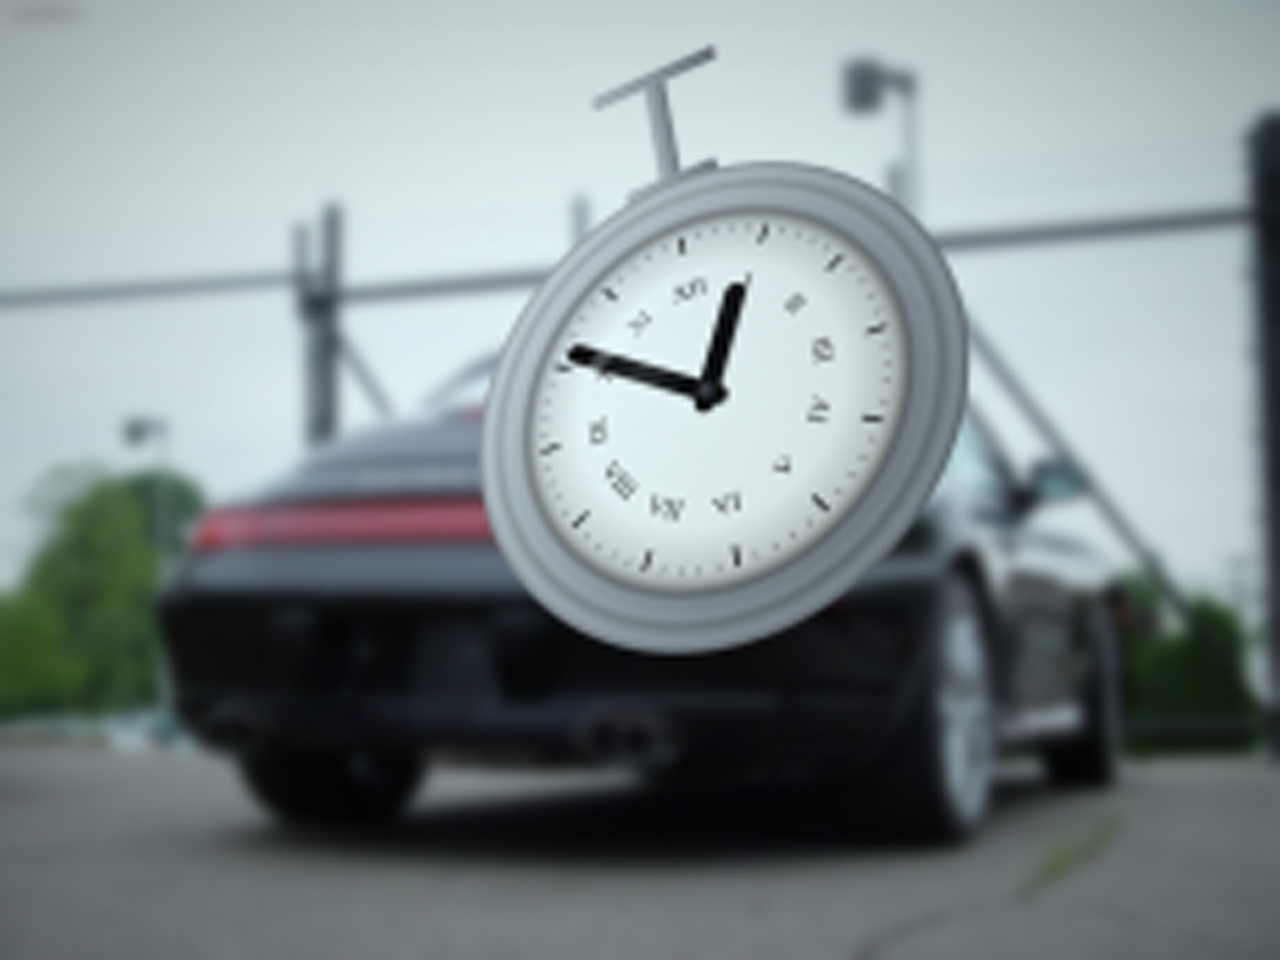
12h51
